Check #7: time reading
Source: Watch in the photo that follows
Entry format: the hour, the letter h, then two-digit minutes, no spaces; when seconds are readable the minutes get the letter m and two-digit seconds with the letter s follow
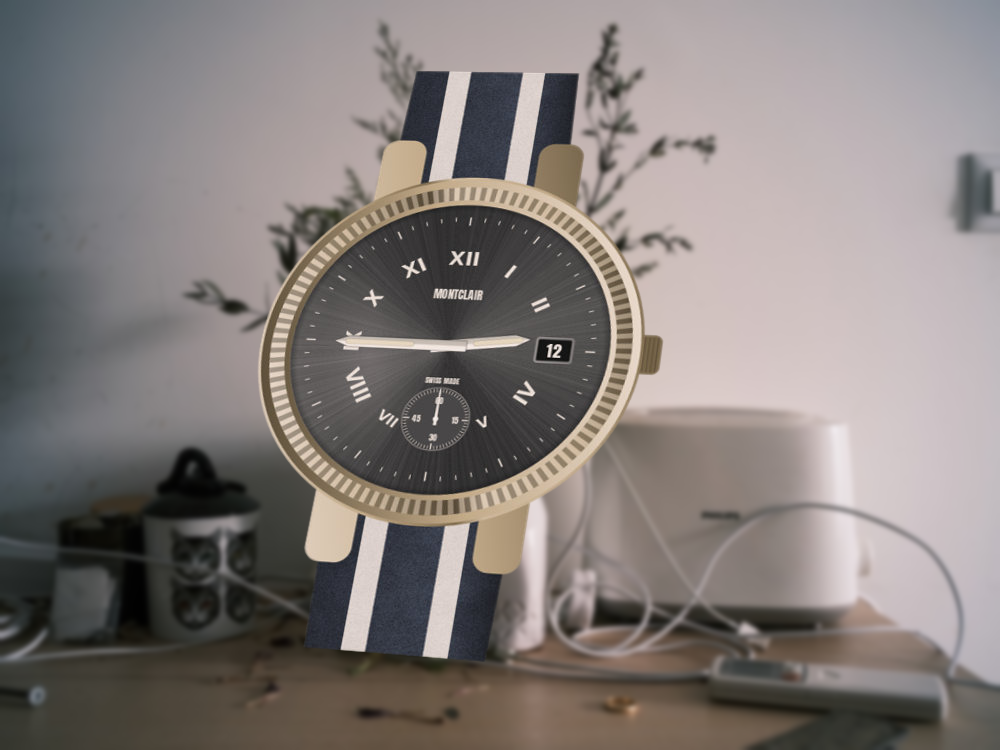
2h45
